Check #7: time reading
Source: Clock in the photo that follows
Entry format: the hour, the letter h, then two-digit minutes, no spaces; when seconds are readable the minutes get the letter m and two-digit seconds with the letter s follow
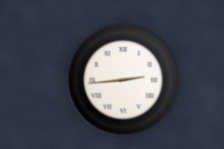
2h44
